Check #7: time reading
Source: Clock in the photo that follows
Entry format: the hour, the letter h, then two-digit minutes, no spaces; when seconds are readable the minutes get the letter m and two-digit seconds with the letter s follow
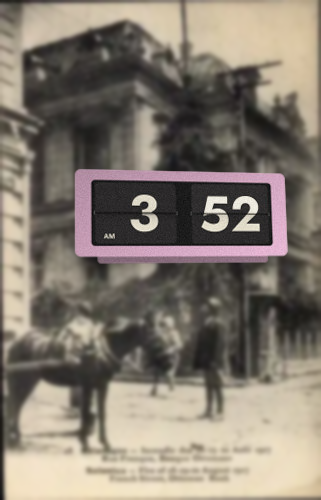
3h52
